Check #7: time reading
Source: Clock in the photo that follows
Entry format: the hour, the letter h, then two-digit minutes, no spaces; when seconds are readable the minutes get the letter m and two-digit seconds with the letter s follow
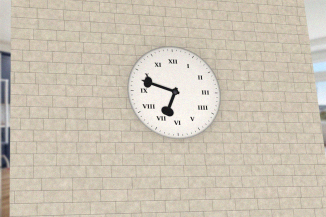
6h48
